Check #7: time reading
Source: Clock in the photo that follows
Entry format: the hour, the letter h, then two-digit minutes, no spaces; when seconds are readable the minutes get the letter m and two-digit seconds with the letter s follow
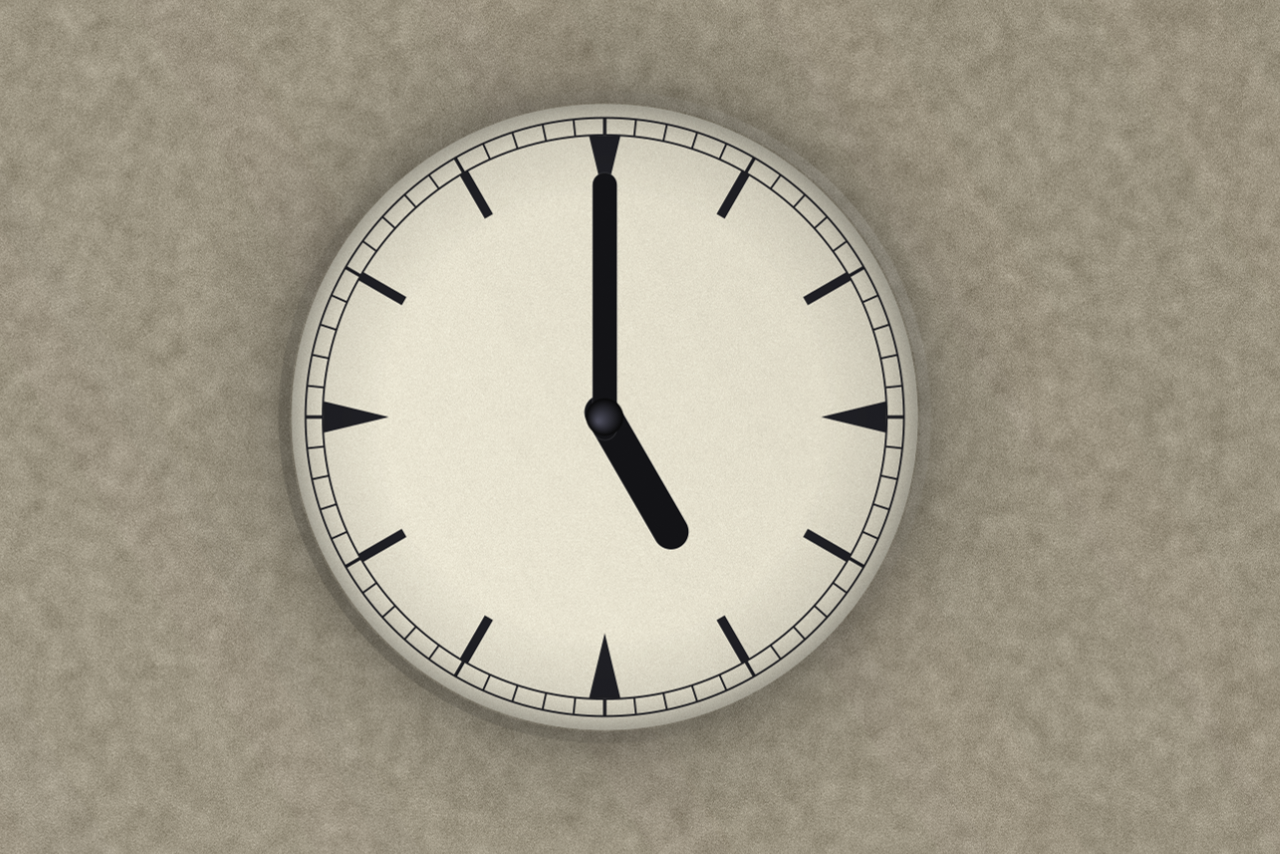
5h00
